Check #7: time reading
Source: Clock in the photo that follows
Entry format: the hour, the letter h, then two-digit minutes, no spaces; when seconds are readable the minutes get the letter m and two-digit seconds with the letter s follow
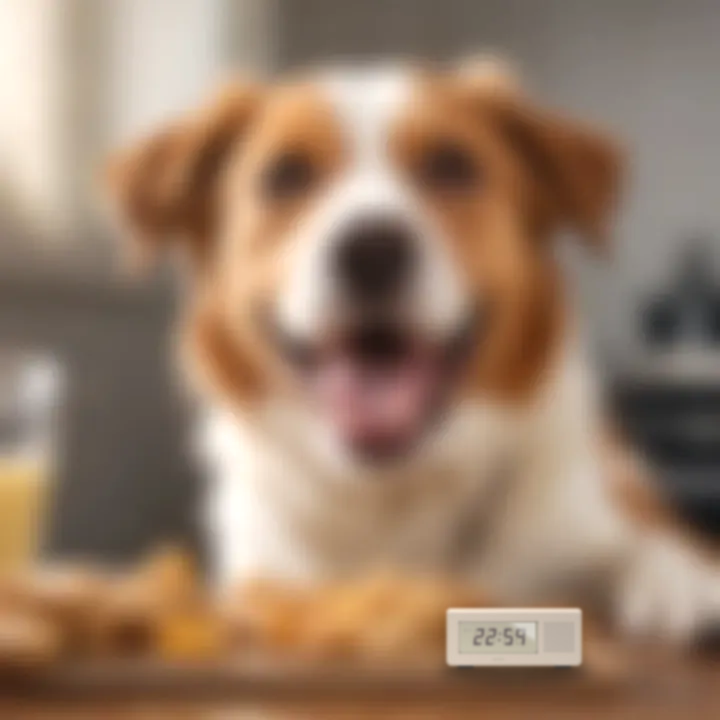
22h59
